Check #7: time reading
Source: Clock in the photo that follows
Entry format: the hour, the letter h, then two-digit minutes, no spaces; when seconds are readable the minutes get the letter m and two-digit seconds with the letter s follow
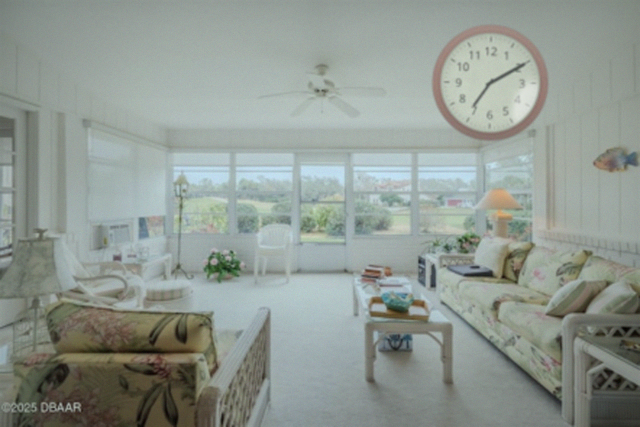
7h10
